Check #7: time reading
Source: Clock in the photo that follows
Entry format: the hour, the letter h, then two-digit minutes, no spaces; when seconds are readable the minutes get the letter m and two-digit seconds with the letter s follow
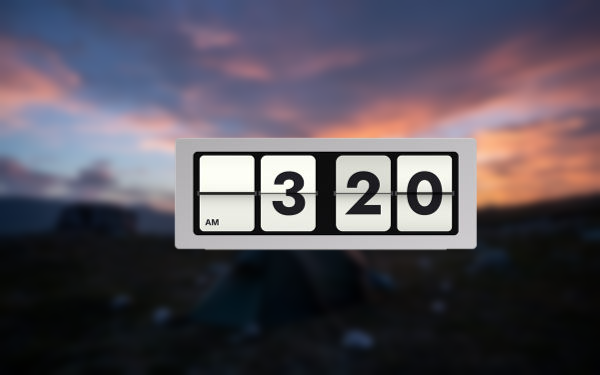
3h20
